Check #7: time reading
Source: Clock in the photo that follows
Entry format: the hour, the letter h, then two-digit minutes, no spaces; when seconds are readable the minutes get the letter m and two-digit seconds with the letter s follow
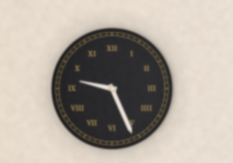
9h26
